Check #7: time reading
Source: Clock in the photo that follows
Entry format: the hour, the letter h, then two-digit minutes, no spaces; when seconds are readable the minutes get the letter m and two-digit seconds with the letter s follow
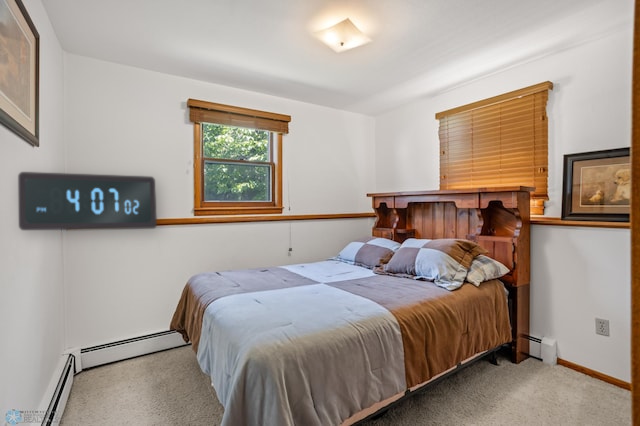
4h07m02s
